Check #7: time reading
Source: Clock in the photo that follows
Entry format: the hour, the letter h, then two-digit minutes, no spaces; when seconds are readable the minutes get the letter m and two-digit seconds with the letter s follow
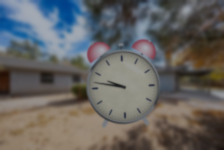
9h47
